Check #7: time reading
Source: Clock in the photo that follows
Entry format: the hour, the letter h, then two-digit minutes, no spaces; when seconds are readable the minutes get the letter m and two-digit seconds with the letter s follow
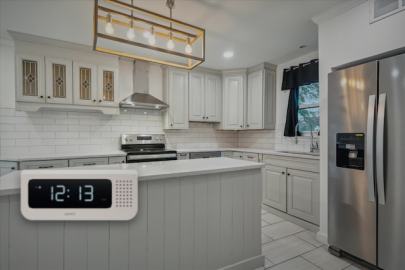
12h13
